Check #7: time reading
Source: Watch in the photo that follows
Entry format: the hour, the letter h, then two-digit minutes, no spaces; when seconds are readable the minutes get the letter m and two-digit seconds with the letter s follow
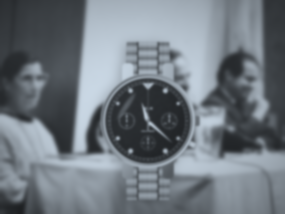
11h22
